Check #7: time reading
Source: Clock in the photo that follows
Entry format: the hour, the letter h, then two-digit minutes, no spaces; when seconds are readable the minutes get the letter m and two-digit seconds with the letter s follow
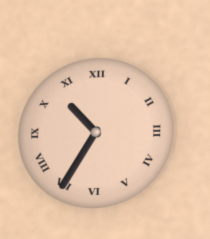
10h35
